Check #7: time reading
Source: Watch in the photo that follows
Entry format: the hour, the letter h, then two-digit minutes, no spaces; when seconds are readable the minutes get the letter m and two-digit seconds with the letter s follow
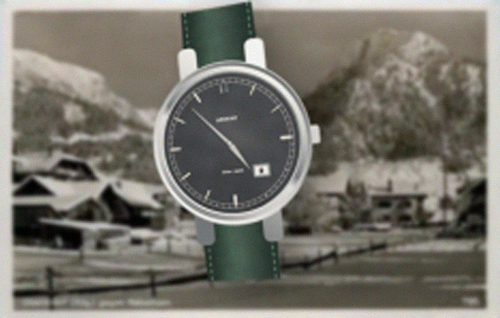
4h53
